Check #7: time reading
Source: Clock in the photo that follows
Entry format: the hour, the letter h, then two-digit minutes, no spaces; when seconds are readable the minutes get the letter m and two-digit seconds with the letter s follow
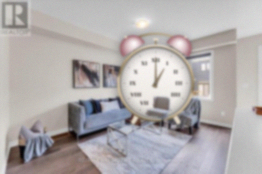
1h00
